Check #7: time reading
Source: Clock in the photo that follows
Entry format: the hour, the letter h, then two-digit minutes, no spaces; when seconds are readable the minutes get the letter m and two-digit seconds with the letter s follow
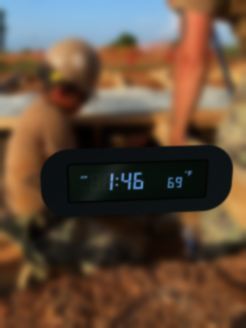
1h46
